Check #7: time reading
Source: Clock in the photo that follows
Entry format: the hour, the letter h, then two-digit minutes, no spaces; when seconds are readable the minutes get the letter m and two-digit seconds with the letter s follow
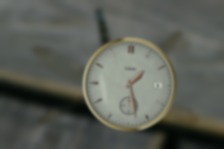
1h28
